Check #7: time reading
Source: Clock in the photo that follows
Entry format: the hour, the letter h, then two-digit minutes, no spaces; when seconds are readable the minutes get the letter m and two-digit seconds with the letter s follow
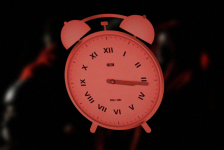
3h16
